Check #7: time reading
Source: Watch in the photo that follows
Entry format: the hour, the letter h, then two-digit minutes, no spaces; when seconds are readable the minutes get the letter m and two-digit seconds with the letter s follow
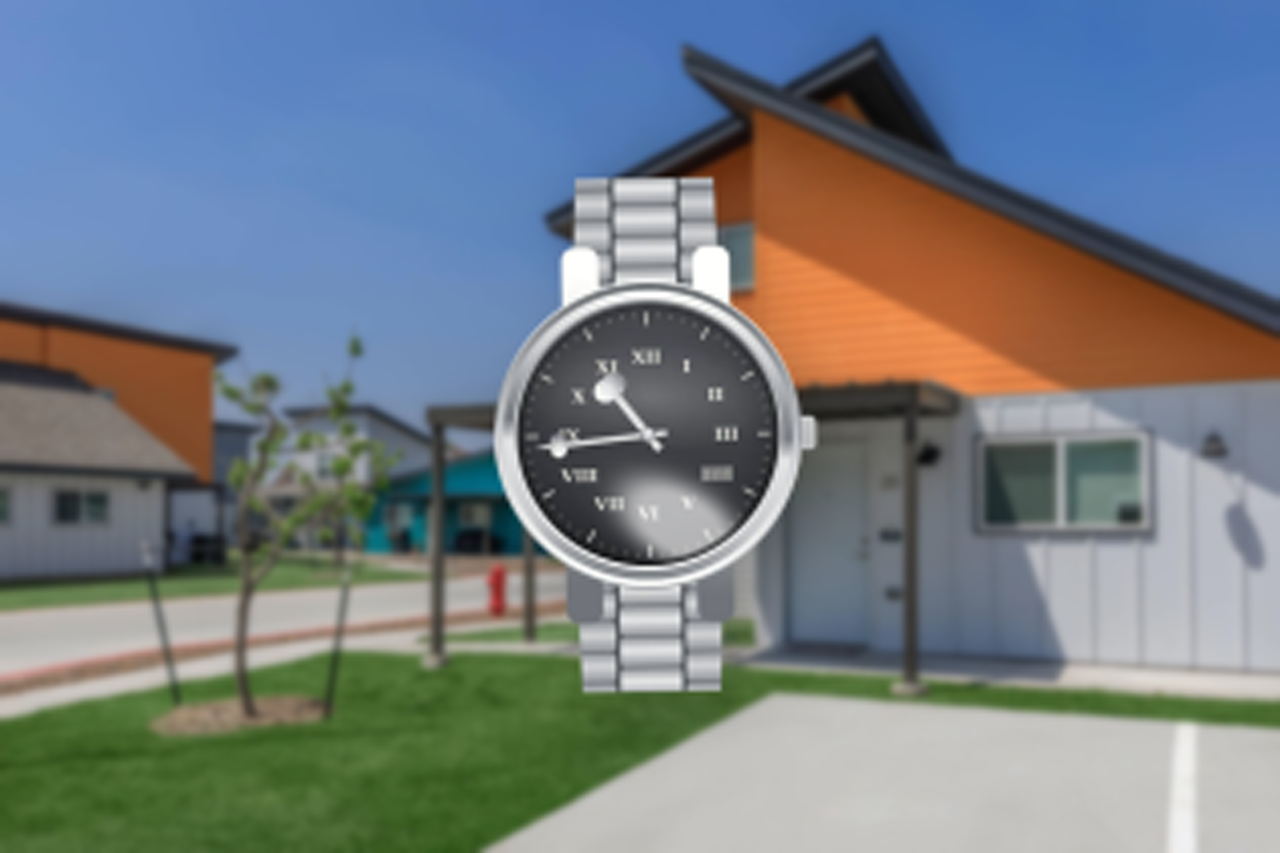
10h44
